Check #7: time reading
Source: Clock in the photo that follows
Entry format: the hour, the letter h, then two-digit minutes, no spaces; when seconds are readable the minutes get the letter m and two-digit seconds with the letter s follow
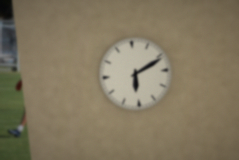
6h11
